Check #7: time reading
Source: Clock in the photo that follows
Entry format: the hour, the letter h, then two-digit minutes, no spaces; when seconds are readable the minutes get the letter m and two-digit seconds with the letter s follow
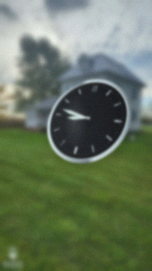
8h47
